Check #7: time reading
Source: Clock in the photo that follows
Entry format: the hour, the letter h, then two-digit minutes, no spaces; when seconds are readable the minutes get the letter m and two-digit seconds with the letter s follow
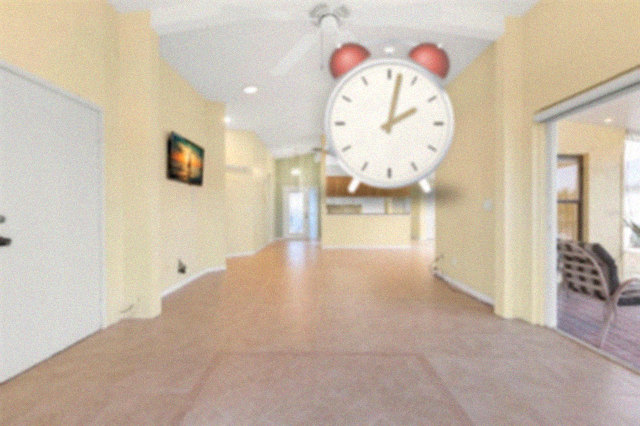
2h02
